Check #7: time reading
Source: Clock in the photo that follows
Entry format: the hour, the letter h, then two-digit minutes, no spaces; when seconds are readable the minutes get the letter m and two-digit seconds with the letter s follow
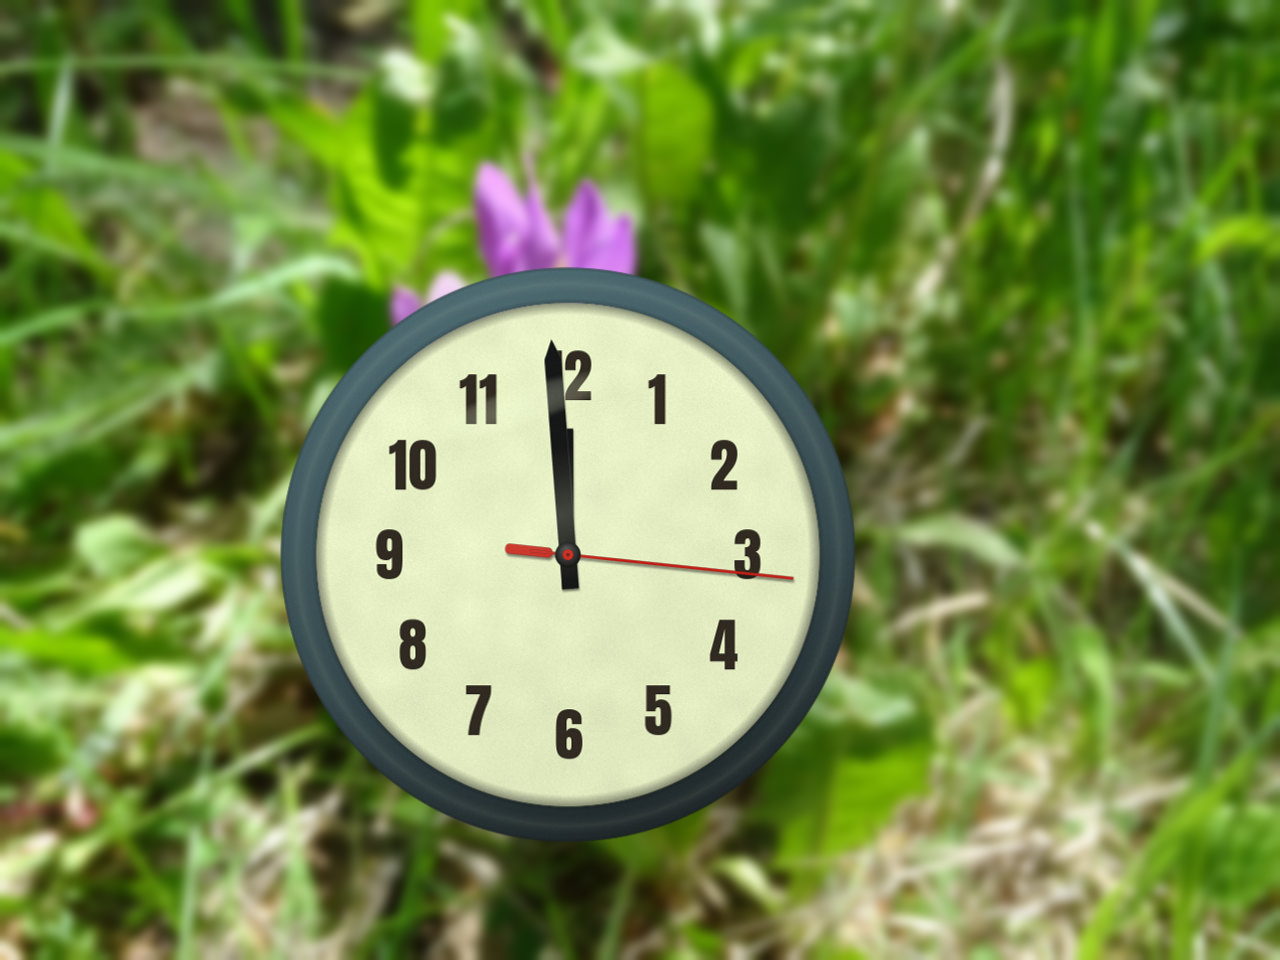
11h59m16s
